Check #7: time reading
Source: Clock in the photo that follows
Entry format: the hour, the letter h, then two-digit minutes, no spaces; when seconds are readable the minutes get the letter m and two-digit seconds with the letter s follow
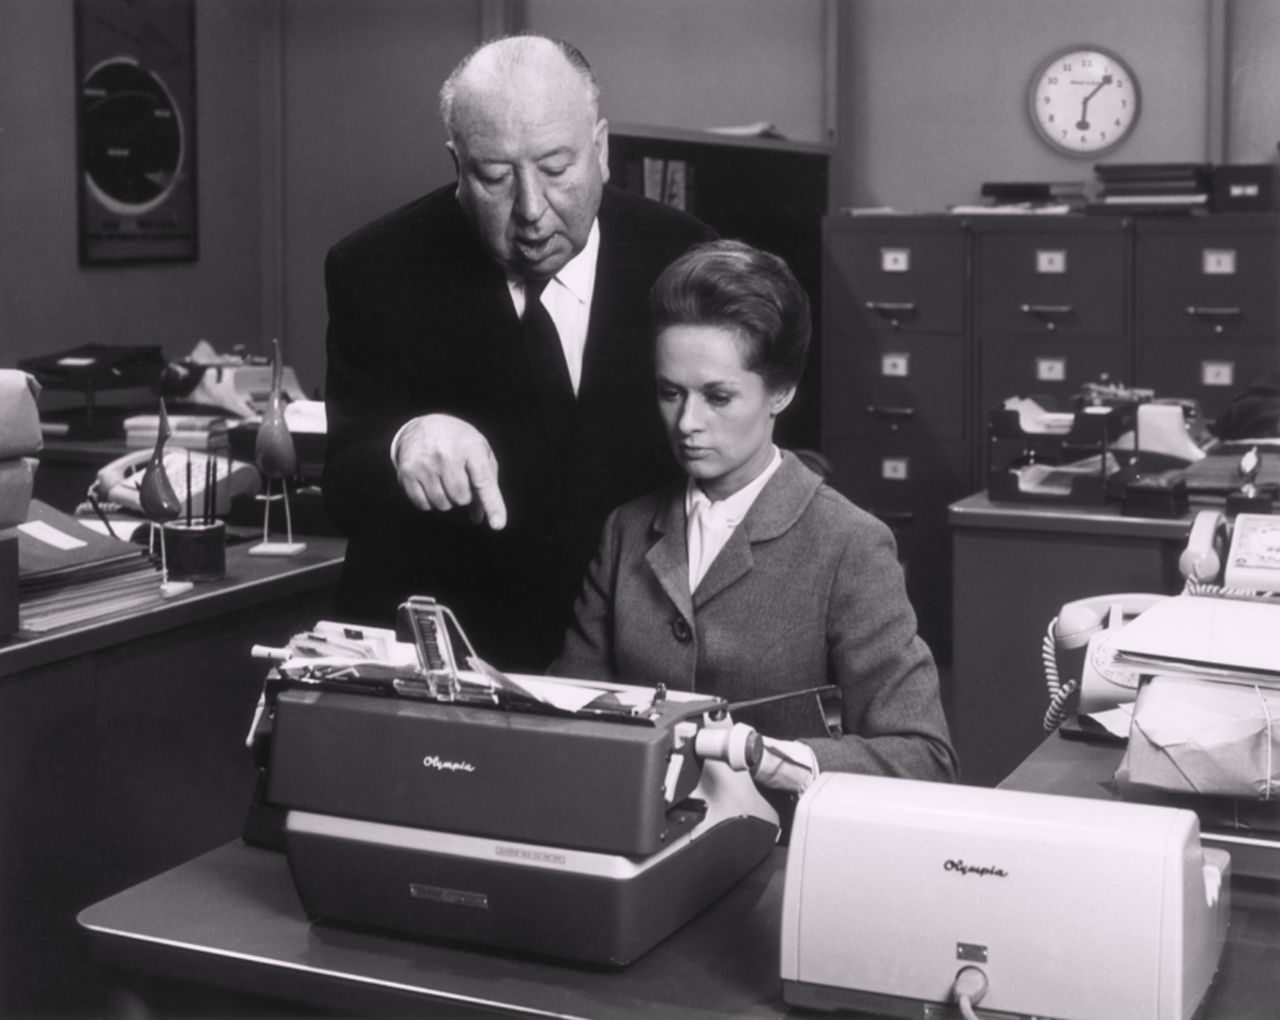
6h07
